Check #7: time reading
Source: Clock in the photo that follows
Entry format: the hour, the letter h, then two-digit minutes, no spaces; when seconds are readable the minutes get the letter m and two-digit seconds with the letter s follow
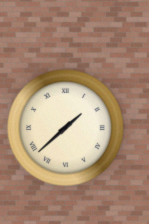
1h38
